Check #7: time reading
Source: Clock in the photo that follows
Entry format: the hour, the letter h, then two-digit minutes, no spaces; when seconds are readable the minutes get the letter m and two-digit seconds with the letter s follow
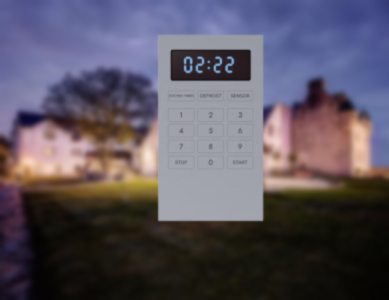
2h22
